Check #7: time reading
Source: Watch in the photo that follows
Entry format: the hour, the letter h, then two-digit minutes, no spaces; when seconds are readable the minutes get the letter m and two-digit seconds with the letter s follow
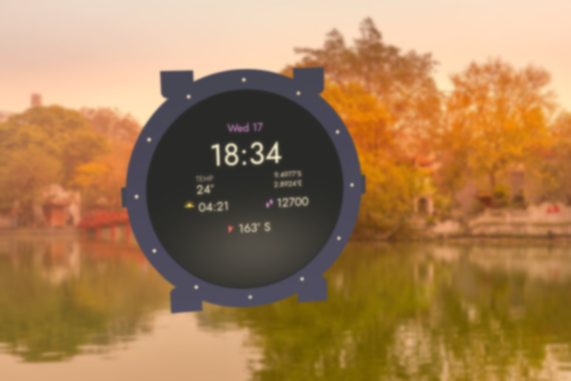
18h34
